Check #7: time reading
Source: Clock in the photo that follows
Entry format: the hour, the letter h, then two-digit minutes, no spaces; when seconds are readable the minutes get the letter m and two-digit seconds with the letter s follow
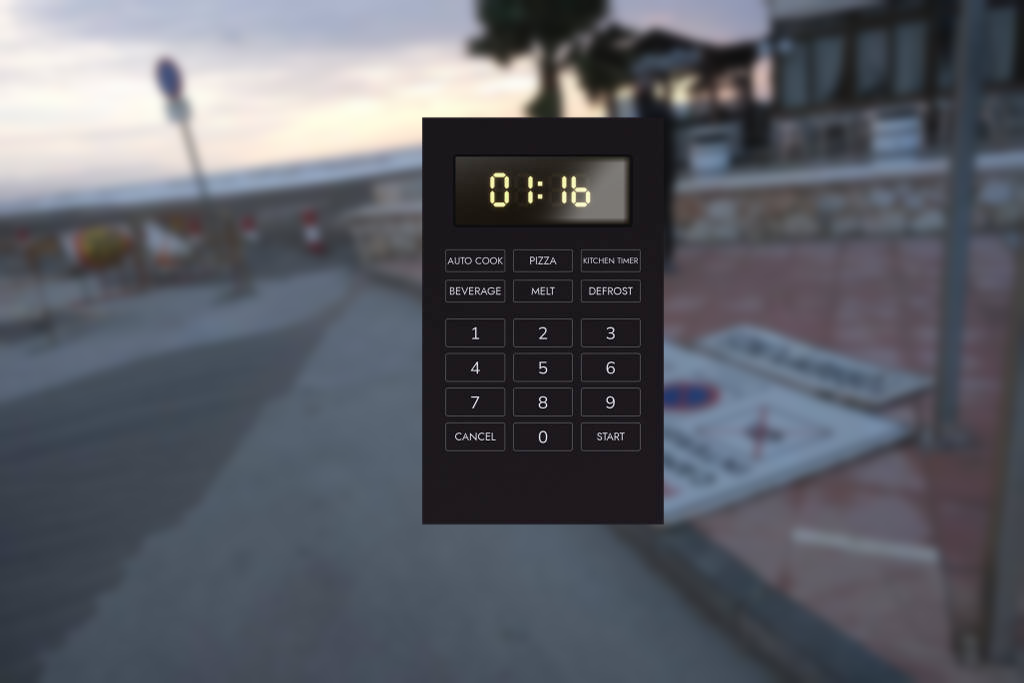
1h16
